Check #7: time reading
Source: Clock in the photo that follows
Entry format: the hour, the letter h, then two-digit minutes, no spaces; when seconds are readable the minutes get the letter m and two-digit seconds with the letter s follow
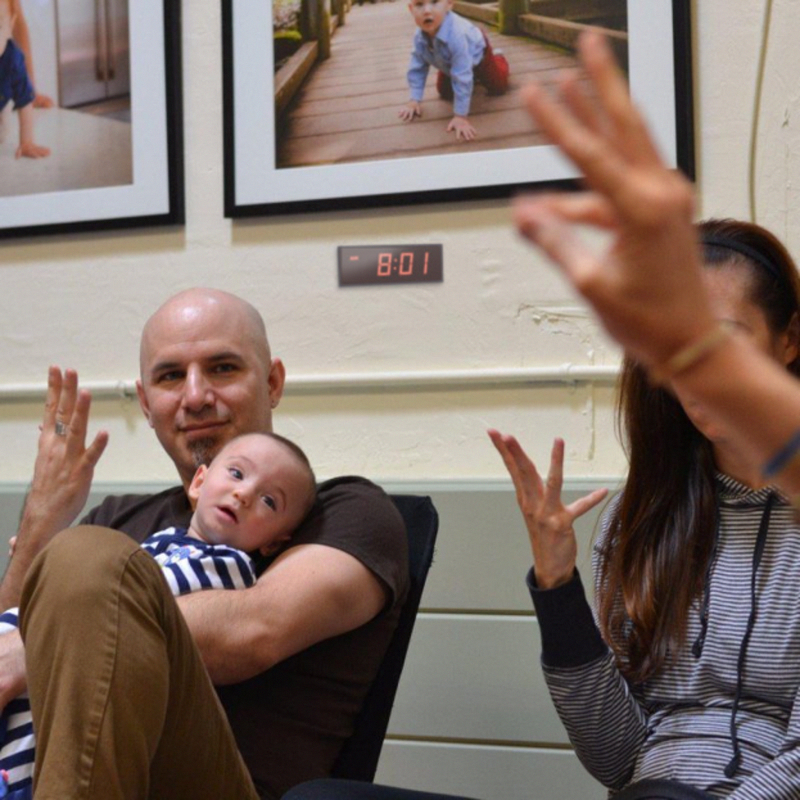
8h01
